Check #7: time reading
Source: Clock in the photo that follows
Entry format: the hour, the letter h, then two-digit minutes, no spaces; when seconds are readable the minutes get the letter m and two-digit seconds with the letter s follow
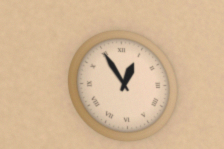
12h55
